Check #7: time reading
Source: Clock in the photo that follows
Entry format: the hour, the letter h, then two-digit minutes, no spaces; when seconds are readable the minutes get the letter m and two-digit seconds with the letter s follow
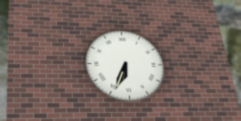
6h34
